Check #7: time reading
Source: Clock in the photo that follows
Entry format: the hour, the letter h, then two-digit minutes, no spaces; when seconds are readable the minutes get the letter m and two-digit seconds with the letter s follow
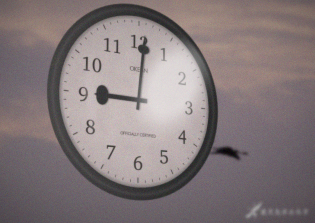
9h01
